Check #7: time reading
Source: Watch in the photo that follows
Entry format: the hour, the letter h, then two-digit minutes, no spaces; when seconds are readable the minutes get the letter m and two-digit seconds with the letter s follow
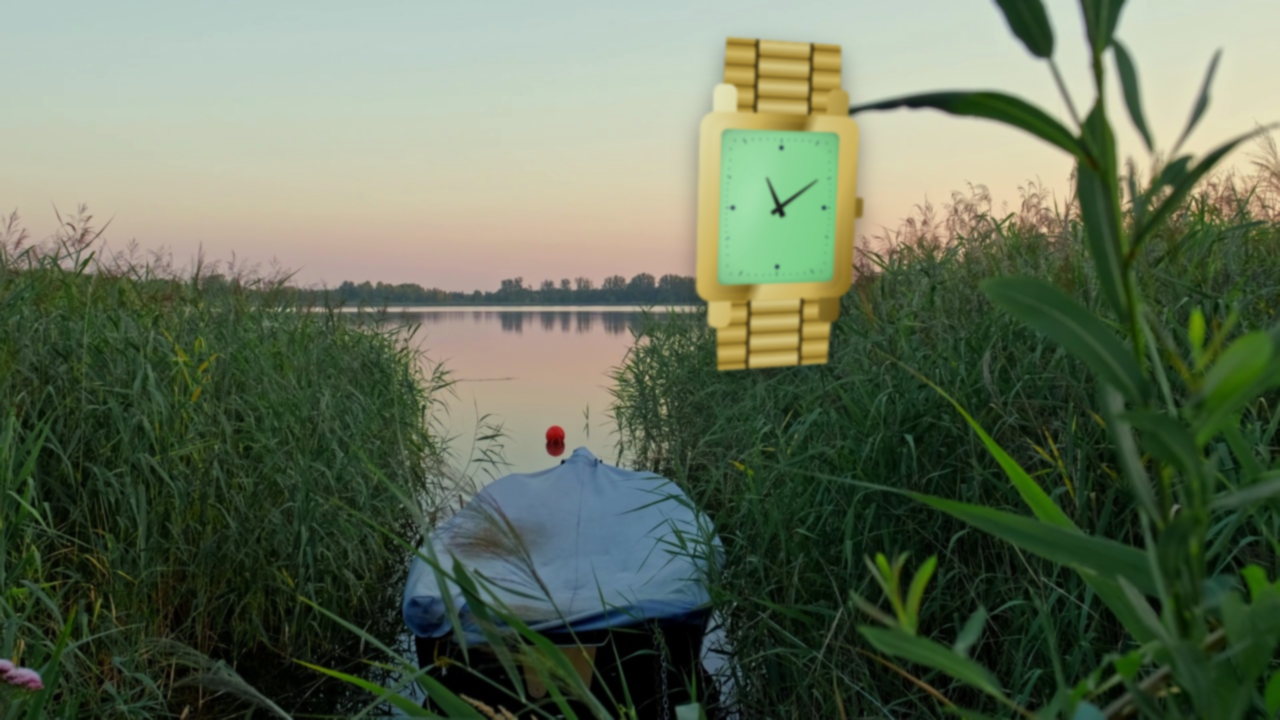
11h09
